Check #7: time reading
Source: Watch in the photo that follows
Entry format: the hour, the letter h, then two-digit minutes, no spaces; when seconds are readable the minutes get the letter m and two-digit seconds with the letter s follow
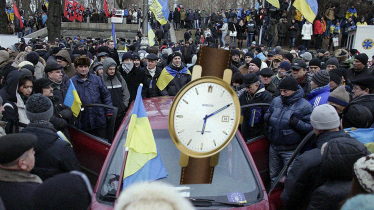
6h10
